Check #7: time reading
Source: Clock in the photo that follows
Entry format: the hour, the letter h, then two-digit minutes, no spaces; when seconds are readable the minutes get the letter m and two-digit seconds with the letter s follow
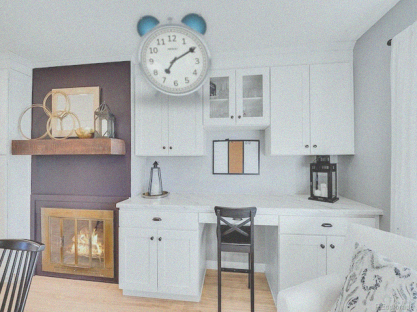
7h10
